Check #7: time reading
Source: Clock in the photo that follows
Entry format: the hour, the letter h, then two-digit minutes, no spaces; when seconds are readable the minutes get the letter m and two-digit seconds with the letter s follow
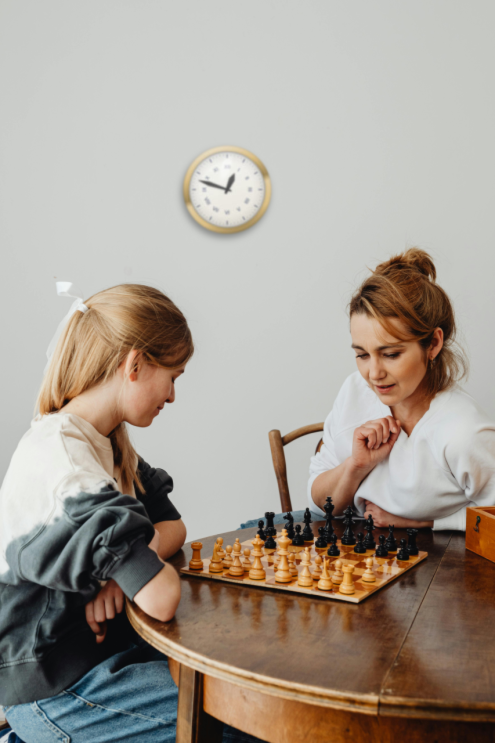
12h48
